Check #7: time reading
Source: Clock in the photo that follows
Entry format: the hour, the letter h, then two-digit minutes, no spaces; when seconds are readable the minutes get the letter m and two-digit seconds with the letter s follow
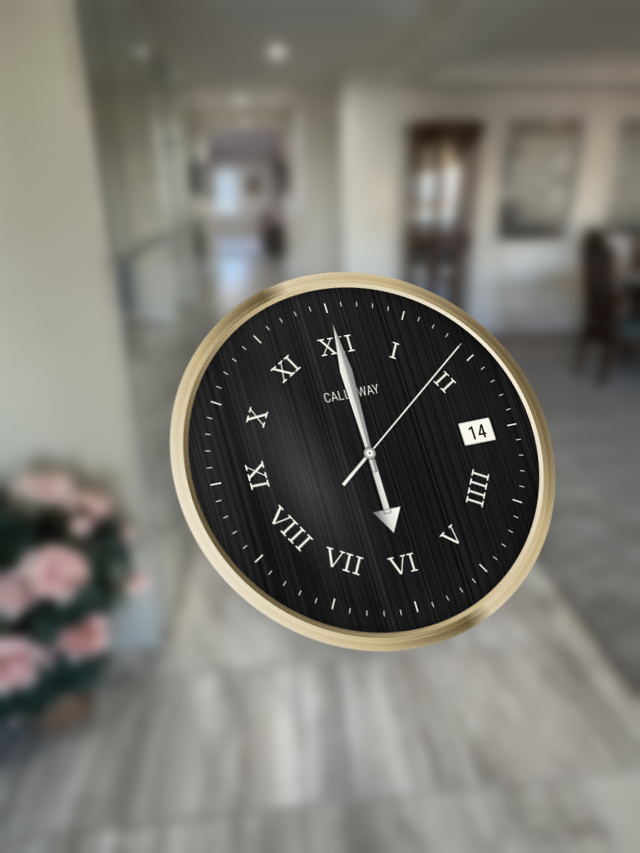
6h00m09s
